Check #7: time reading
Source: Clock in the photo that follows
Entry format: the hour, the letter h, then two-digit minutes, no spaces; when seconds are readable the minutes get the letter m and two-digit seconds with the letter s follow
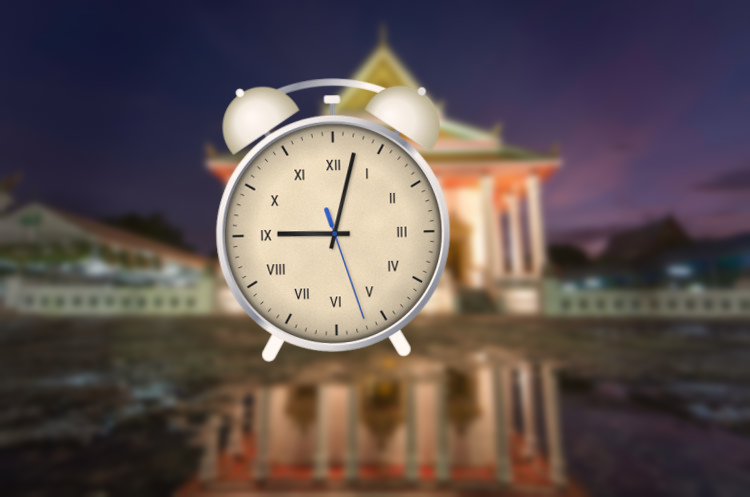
9h02m27s
